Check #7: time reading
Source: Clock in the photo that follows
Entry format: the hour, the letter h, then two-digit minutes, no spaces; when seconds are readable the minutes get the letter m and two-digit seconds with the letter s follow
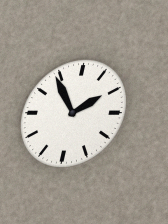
1h54
